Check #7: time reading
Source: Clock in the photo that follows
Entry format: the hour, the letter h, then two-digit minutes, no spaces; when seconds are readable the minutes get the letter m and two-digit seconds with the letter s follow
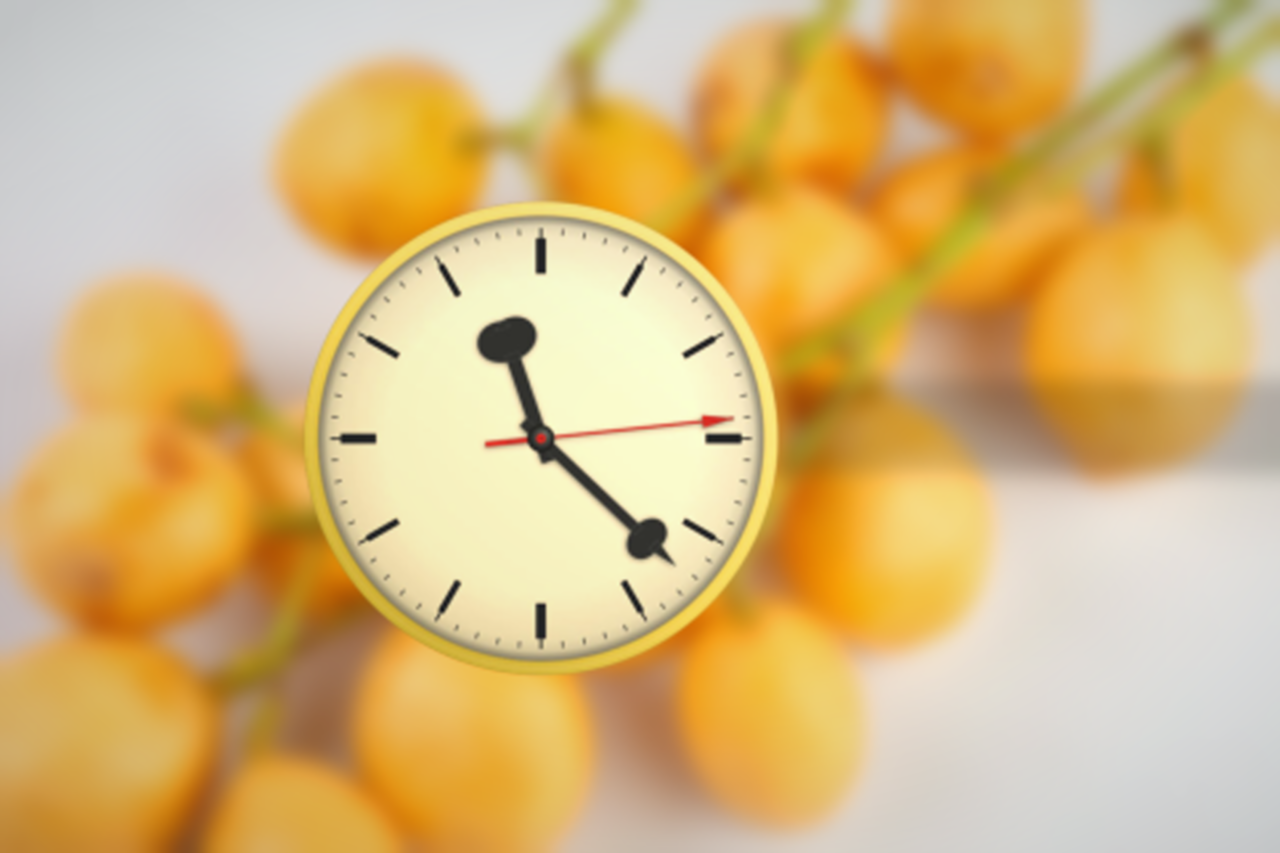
11h22m14s
